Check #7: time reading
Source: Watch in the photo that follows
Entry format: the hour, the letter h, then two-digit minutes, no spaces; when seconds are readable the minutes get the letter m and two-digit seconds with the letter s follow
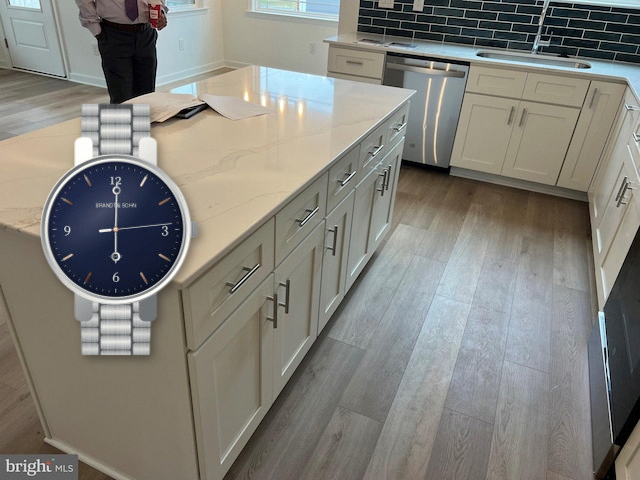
6h00m14s
